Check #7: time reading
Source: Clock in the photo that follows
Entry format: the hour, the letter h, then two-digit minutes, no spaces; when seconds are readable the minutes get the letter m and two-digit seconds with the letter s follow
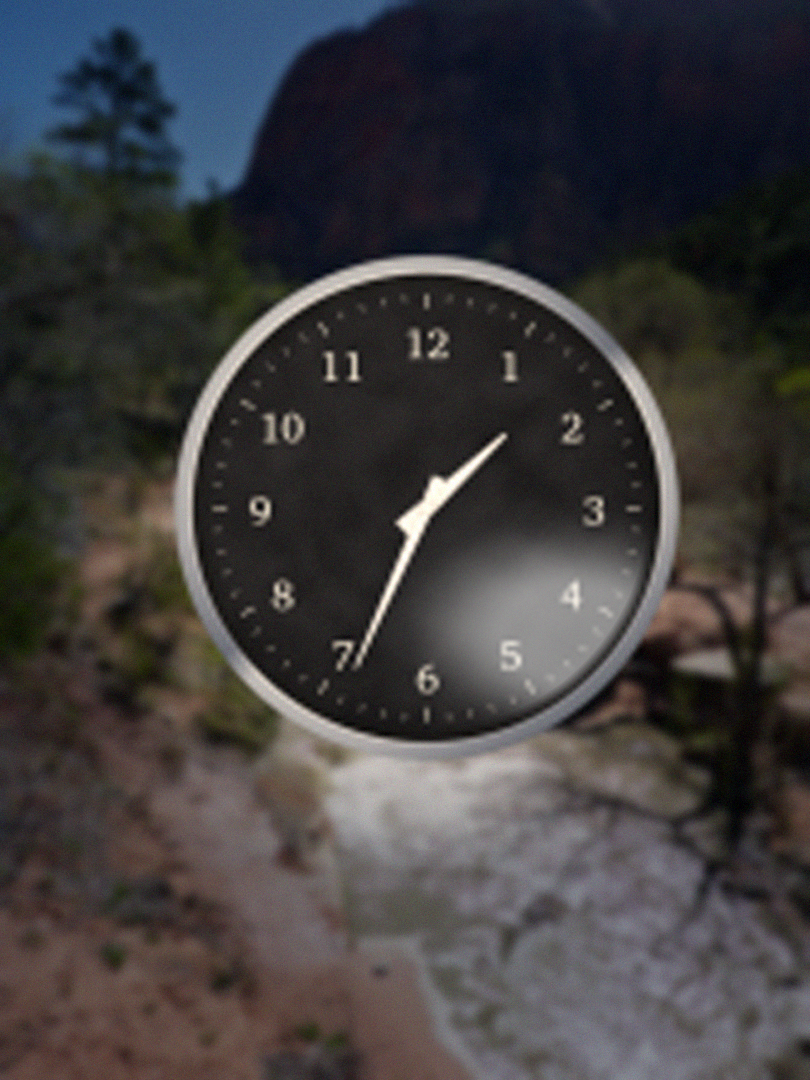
1h34
